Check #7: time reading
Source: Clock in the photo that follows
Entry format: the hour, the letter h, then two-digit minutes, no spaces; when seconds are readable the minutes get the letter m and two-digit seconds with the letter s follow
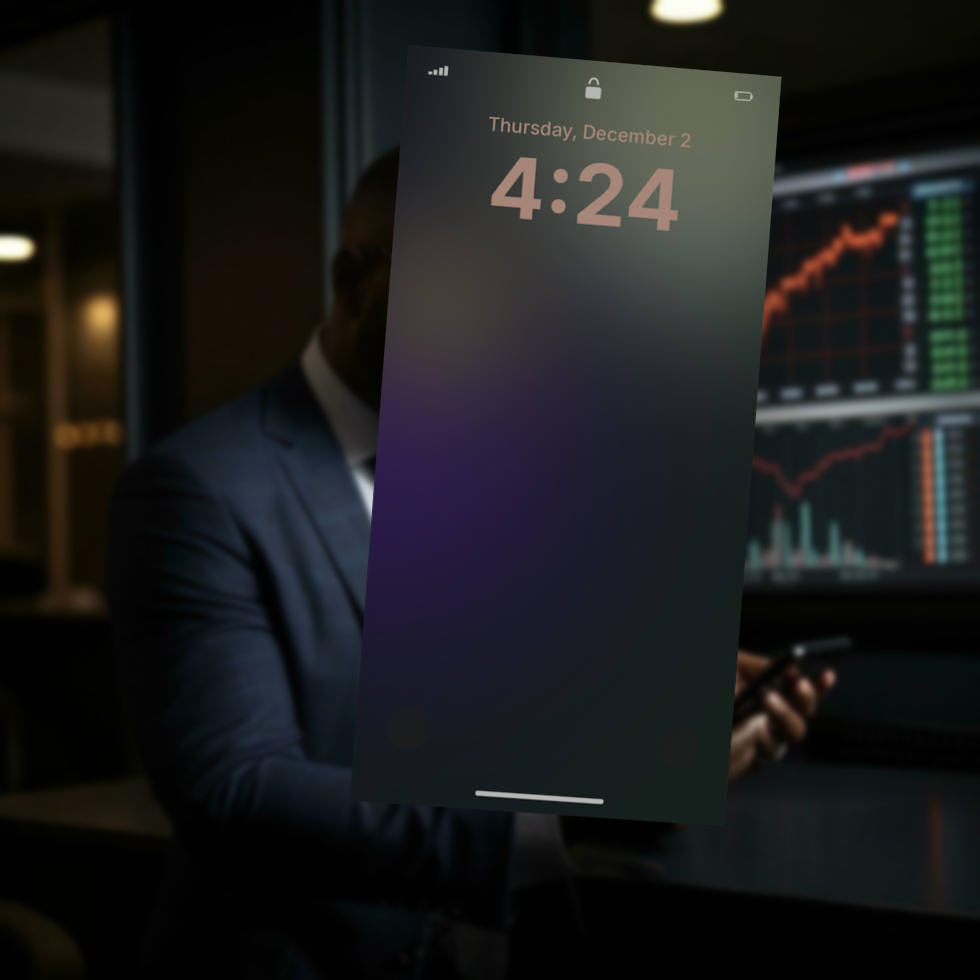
4h24
